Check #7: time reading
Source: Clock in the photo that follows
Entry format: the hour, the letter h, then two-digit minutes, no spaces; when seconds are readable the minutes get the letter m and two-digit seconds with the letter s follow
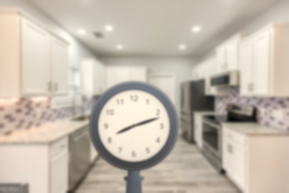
8h12
